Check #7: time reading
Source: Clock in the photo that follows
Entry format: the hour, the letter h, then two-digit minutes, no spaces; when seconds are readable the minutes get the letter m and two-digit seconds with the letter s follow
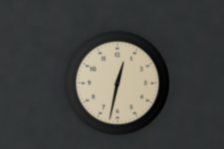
12h32
